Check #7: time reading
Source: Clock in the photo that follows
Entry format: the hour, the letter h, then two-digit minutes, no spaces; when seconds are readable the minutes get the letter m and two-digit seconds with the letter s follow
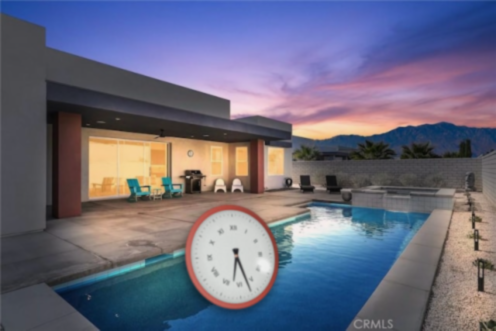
6h27
